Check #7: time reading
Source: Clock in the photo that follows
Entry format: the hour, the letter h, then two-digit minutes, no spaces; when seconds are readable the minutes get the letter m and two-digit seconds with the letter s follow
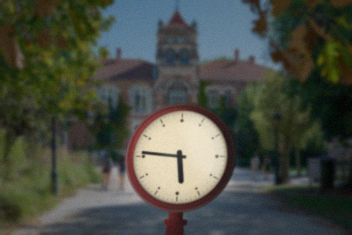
5h46
